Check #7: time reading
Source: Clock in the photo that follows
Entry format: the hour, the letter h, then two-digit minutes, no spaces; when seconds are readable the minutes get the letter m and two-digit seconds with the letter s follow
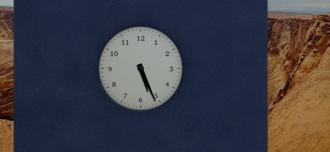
5h26
